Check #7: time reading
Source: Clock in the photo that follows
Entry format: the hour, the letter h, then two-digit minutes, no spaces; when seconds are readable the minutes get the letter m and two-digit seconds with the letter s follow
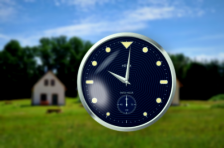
10h01
